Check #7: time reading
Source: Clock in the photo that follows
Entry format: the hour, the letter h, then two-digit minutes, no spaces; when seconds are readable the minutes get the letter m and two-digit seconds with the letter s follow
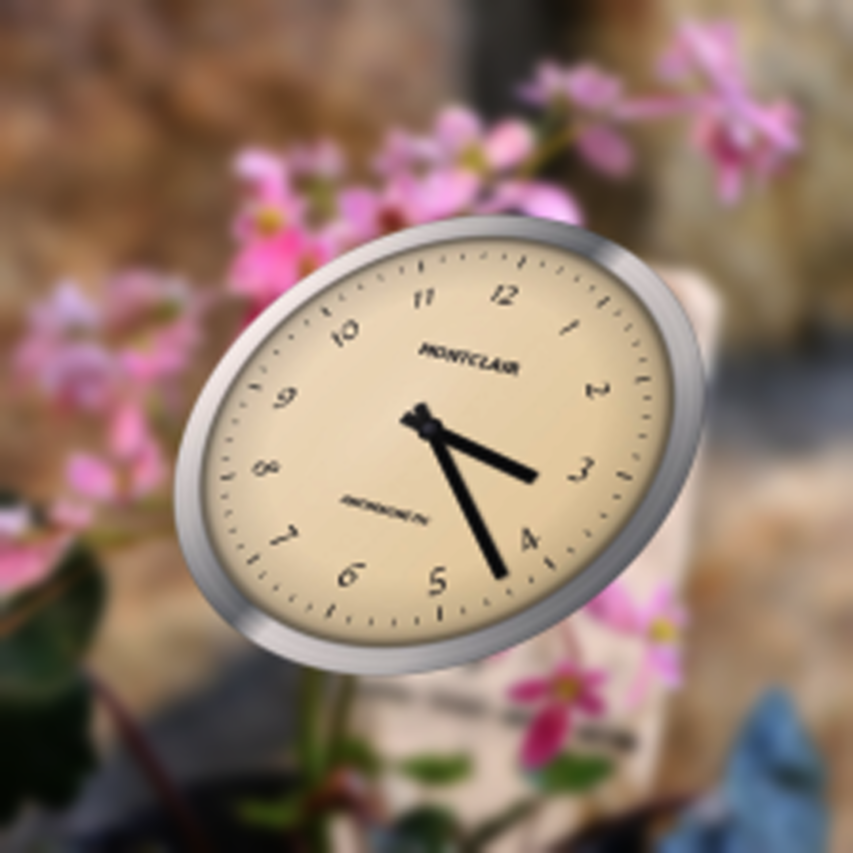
3h22
